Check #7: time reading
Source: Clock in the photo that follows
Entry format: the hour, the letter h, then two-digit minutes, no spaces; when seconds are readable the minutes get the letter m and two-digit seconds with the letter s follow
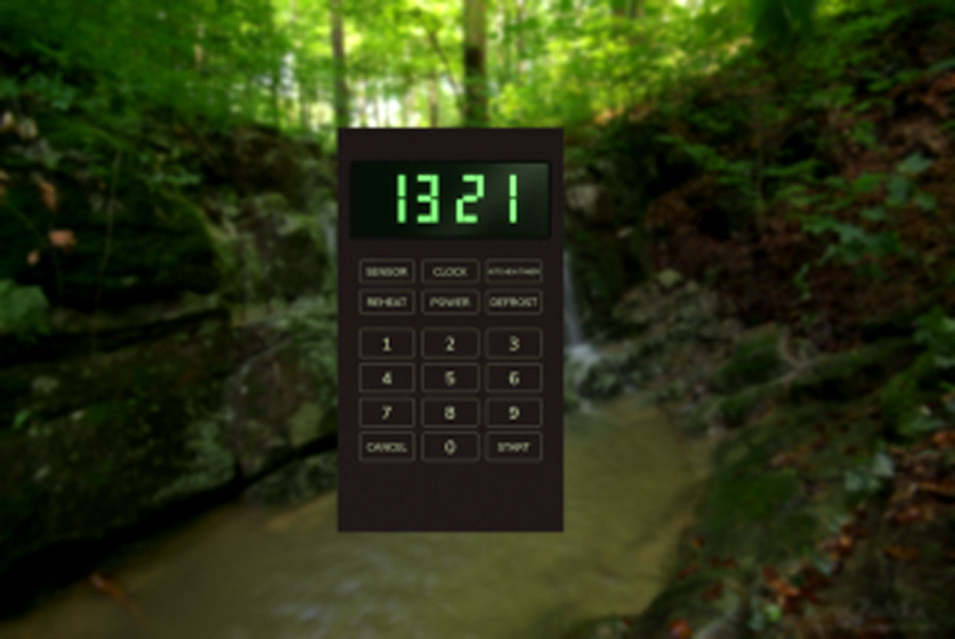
13h21
